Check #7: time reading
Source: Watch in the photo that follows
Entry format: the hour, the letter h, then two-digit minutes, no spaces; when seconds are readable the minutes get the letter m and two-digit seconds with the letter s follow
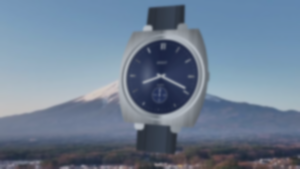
8h19
